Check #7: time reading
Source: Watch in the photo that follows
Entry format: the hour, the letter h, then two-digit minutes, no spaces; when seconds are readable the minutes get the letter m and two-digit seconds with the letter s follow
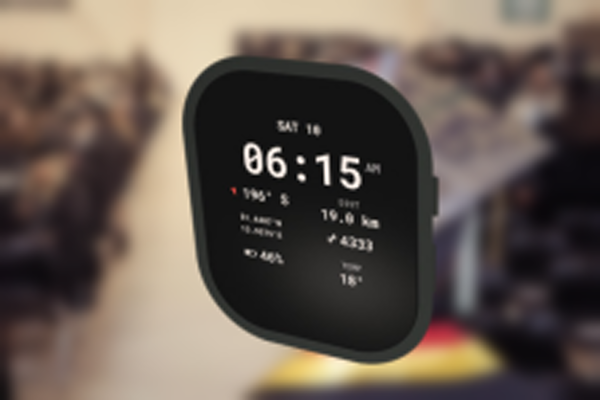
6h15
